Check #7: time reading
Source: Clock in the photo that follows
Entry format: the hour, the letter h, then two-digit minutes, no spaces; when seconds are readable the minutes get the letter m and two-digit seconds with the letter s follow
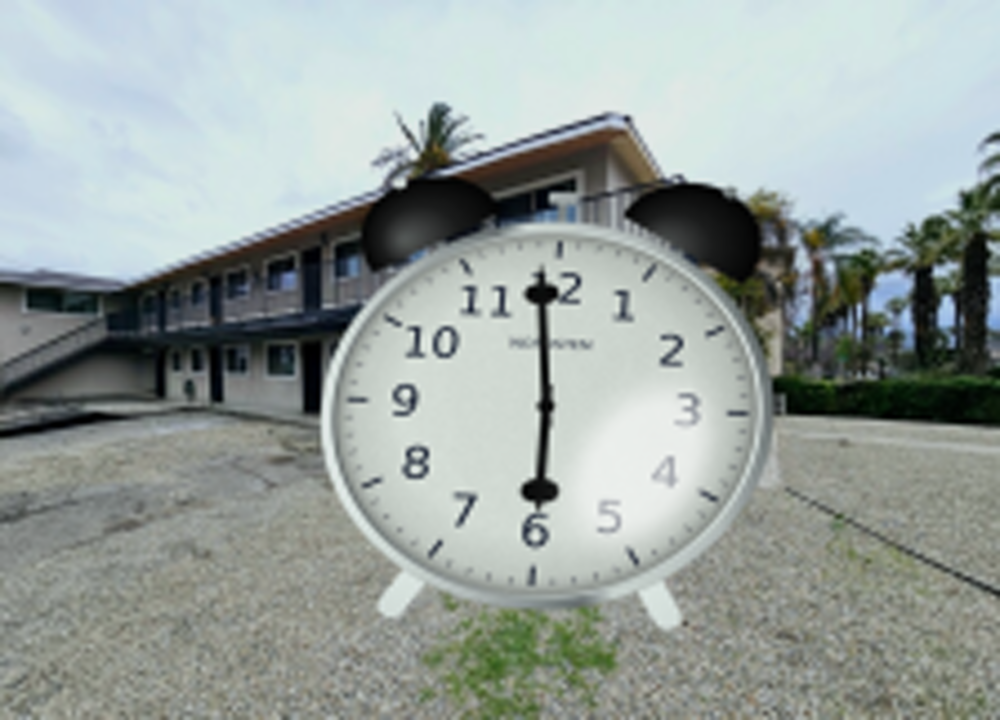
5h59
